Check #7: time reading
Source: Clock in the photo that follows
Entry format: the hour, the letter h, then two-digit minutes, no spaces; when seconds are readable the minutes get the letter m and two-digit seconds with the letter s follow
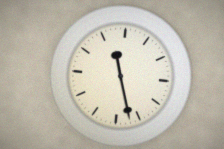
11h27
